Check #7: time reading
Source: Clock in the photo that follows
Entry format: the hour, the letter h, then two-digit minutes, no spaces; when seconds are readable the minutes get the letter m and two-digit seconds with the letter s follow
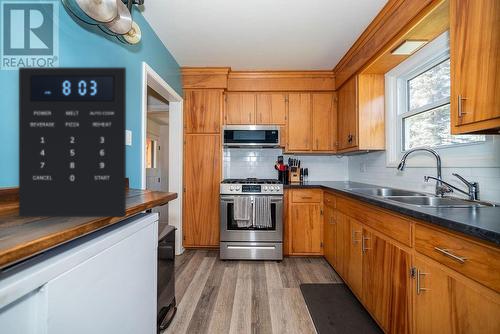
8h03
